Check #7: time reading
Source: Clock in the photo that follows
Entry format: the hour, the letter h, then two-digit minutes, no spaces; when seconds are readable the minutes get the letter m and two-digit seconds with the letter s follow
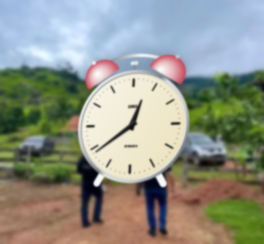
12h39
